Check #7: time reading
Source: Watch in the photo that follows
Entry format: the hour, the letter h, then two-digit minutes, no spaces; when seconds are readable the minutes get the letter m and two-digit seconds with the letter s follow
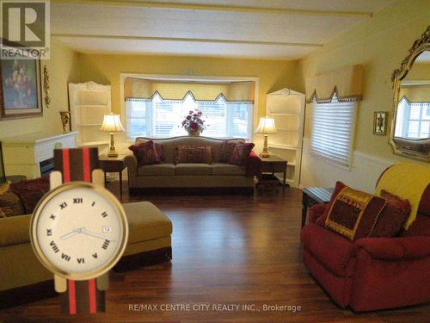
8h18
